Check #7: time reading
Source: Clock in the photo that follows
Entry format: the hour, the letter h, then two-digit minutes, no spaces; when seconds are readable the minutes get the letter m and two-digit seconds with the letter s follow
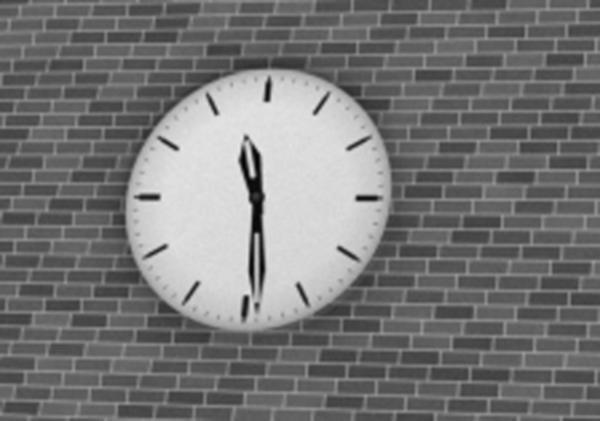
11h29
